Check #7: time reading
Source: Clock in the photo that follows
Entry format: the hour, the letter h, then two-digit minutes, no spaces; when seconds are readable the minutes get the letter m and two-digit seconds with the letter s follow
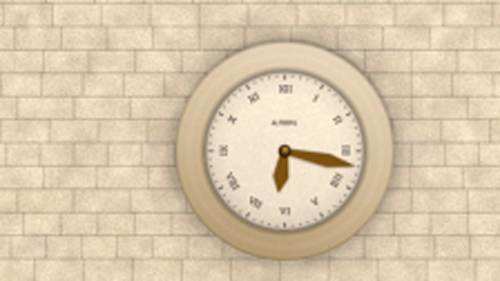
6h17
